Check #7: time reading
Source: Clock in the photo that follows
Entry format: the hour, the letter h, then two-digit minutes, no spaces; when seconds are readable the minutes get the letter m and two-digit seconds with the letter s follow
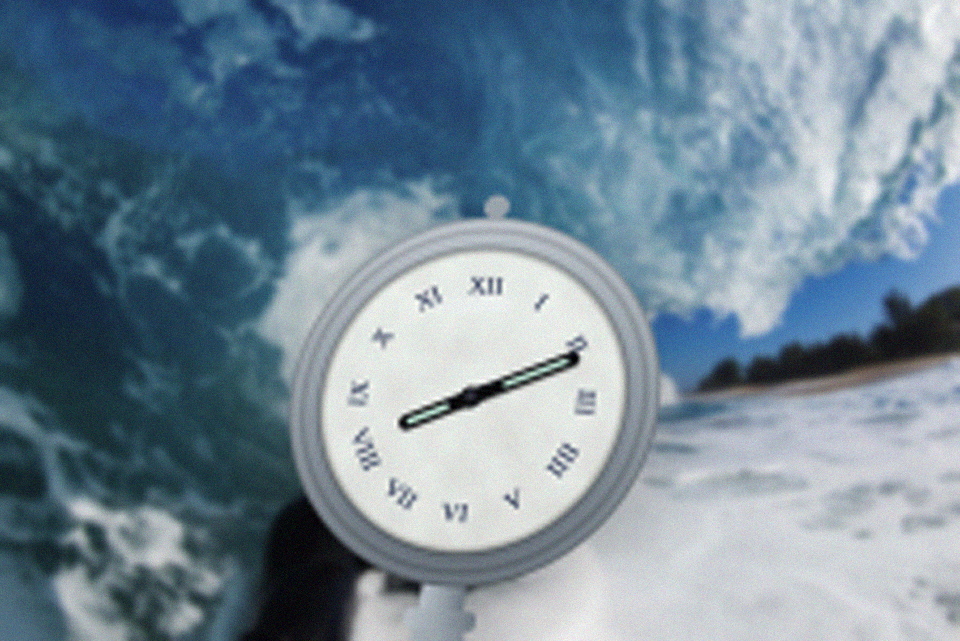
8h11
